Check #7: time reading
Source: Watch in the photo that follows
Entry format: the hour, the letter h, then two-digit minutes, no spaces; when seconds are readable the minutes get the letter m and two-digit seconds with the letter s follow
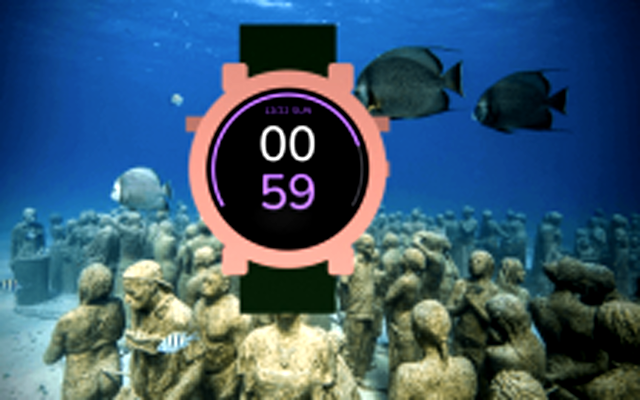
0h59
